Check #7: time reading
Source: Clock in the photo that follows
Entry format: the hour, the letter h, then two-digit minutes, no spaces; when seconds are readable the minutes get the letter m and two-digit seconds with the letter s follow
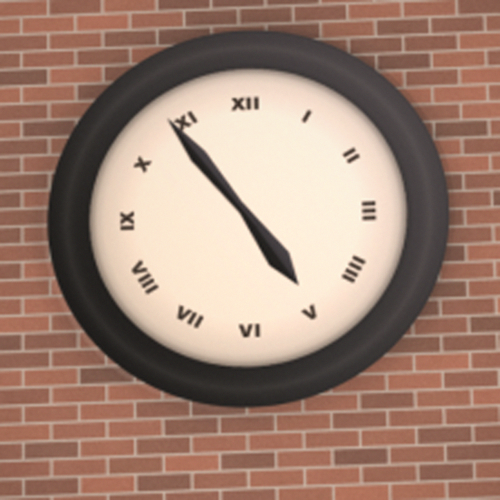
4h54
